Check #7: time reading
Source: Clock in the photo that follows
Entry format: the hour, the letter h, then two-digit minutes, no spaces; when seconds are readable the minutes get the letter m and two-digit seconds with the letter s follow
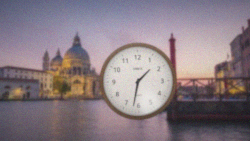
1h32
